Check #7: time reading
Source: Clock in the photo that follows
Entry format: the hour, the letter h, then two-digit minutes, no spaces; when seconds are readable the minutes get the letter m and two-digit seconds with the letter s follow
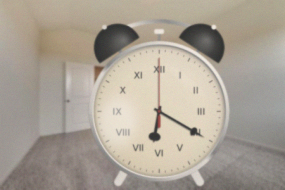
6h20m00s
